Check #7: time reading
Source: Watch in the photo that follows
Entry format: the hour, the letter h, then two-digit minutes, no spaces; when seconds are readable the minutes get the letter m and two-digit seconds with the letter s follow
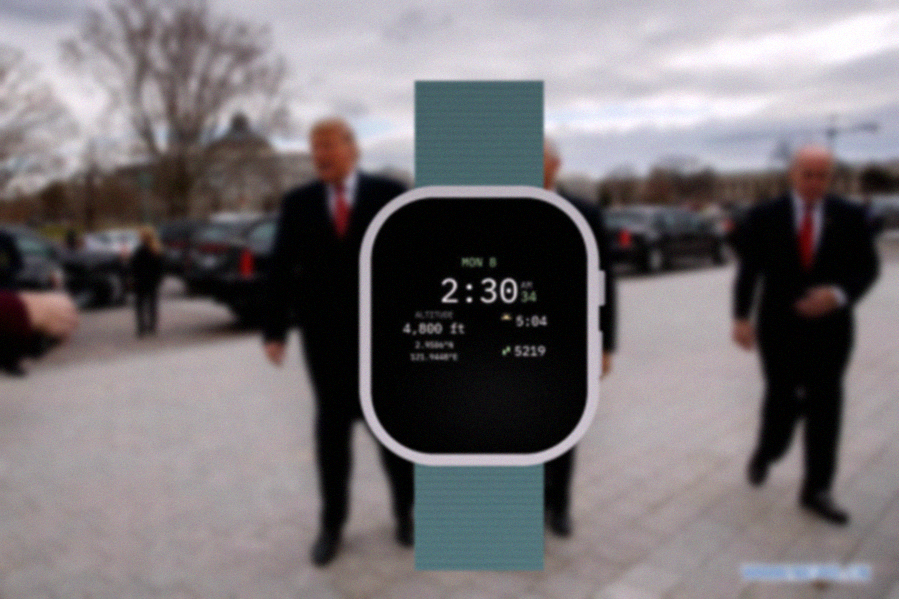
2h30
